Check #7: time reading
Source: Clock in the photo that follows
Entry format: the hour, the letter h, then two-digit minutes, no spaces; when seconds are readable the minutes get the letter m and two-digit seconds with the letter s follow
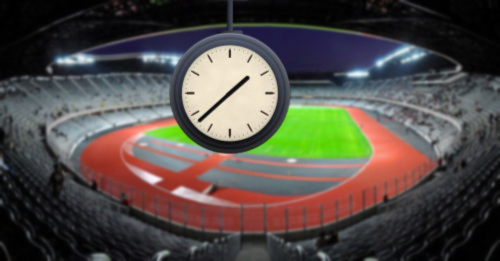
1h38
